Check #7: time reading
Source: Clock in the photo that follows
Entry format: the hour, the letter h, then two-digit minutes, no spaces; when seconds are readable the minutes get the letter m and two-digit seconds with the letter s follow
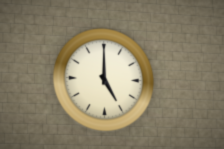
5h00
